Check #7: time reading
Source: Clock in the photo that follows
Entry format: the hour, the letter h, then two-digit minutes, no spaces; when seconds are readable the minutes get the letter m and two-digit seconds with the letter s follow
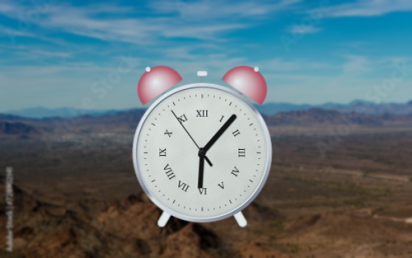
6h06m54s
